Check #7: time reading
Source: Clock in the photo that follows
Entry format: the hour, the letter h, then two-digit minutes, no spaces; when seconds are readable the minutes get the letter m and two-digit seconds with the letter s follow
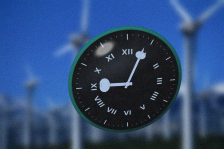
9h04
